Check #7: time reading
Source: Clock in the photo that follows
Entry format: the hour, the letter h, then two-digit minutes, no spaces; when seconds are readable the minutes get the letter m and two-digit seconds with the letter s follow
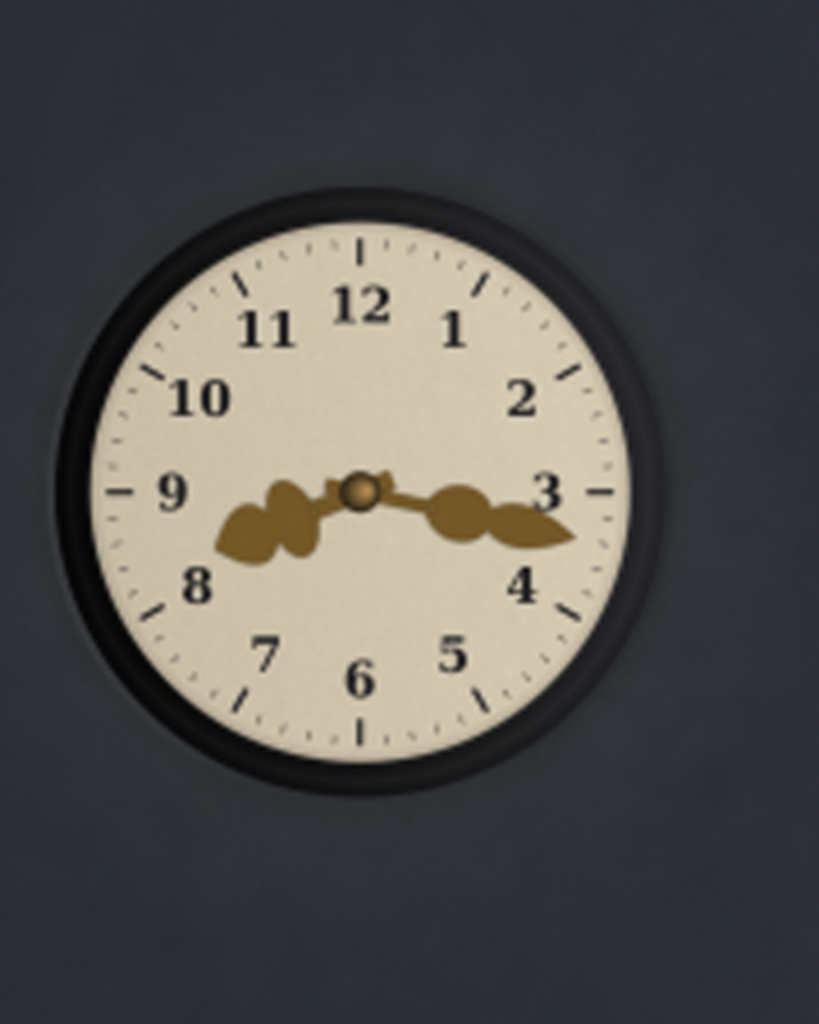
8h17
